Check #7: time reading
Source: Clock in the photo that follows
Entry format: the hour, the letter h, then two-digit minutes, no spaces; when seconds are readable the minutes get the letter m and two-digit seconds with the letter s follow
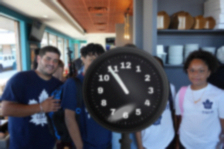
10h54
